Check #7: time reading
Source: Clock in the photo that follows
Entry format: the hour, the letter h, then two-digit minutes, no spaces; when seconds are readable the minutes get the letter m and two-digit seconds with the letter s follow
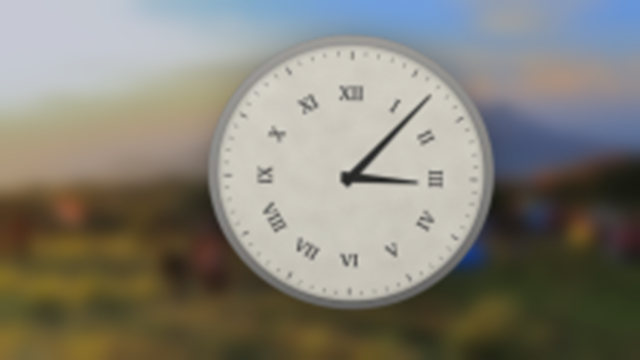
3h07
